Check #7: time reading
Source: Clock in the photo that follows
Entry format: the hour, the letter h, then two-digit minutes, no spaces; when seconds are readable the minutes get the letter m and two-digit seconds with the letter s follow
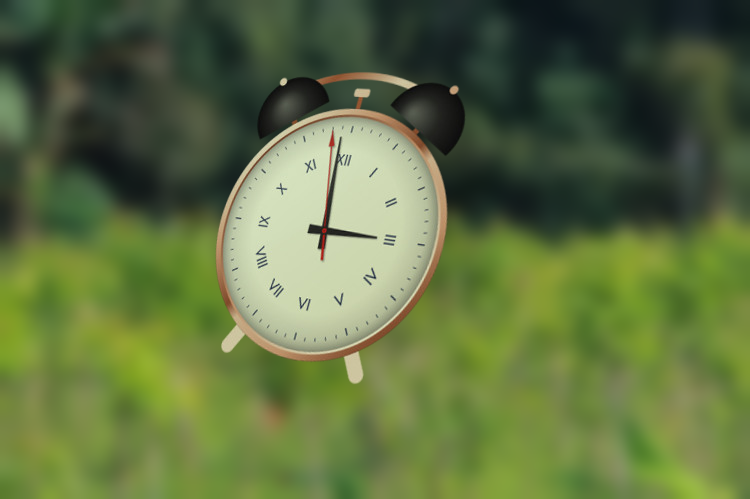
2h58m58s
